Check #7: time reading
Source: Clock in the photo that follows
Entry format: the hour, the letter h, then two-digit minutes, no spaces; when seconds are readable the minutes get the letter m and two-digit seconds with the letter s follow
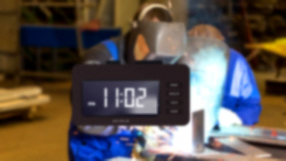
11h02
